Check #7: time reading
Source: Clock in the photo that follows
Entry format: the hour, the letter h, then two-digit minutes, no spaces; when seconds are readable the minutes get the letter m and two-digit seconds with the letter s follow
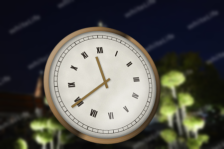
11h40
